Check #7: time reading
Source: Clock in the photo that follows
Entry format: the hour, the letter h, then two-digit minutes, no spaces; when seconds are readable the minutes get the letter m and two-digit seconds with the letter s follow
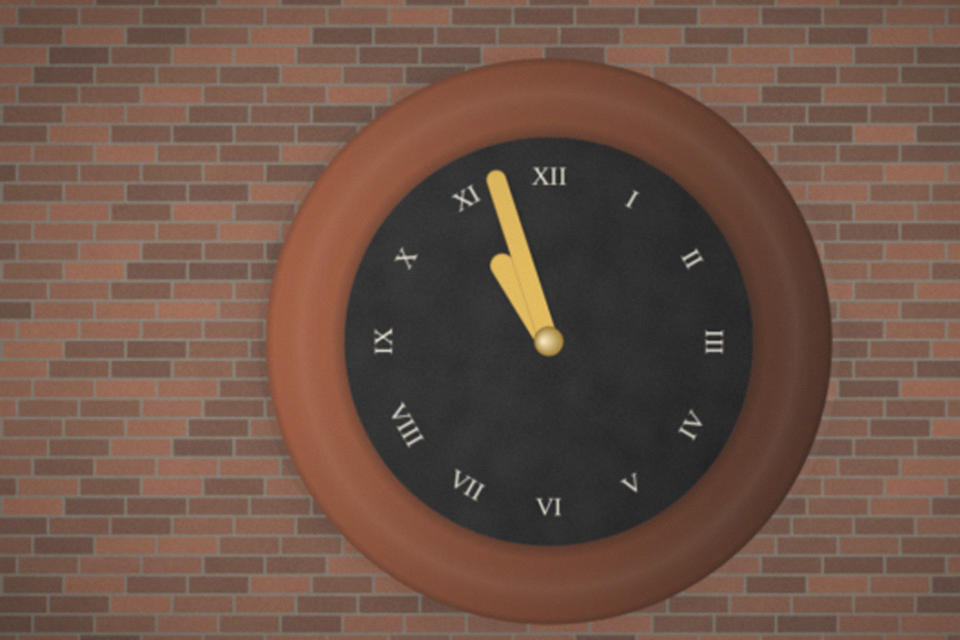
10h57
